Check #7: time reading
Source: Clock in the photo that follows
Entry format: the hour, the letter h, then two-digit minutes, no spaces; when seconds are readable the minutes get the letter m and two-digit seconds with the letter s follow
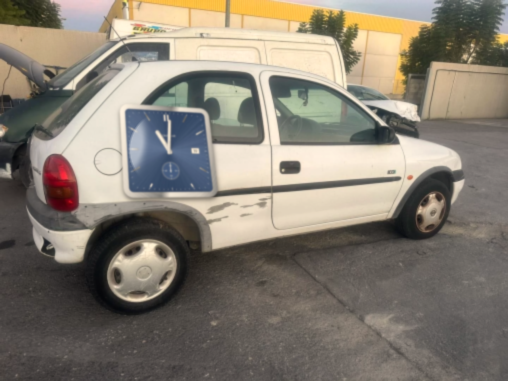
11h01
